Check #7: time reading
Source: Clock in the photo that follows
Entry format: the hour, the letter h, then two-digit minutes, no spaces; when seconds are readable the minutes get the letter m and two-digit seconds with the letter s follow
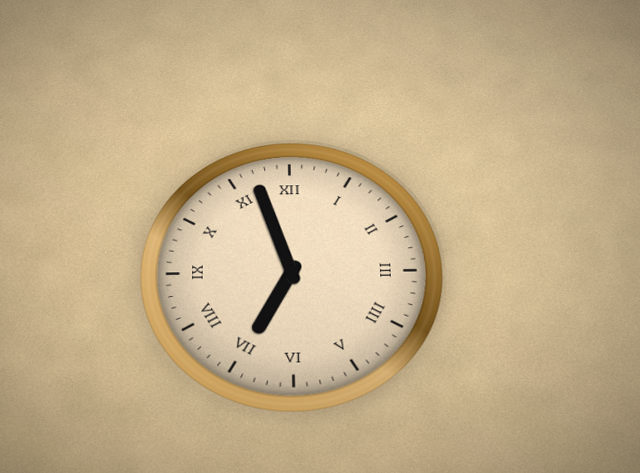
6h57
